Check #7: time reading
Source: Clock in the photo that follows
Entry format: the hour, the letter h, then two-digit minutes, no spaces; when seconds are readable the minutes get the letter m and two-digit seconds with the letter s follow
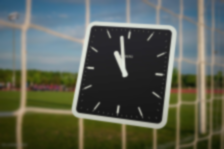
10h58
